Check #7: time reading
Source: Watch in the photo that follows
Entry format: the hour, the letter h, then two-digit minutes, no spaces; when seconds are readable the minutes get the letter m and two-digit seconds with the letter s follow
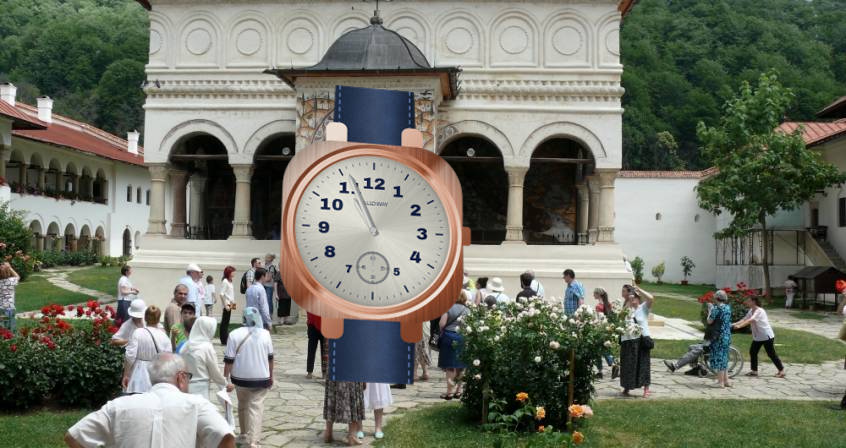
10h56
